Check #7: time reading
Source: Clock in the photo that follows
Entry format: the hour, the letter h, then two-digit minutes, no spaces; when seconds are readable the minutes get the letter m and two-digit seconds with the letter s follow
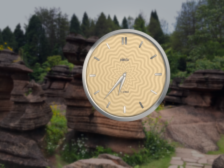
6h37
